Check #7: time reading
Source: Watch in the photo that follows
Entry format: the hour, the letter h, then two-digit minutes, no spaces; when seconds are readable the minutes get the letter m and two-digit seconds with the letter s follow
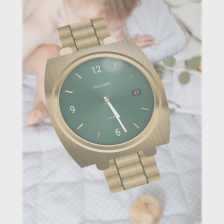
5h28
